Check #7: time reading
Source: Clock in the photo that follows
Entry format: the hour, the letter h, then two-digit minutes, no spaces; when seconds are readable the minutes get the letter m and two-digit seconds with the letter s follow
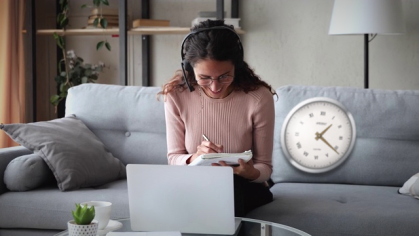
1h21
